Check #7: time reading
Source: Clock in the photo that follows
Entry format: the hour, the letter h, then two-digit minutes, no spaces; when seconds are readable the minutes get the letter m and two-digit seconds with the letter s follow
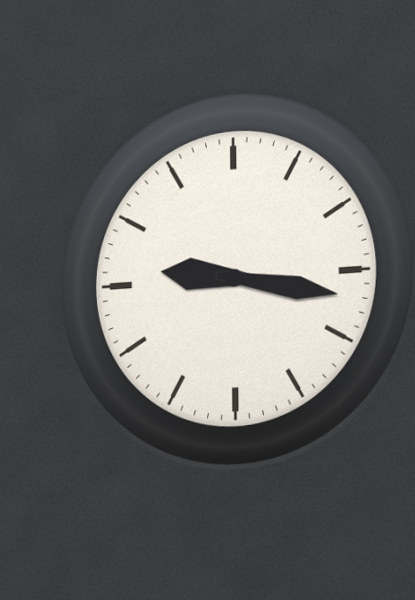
9h17
